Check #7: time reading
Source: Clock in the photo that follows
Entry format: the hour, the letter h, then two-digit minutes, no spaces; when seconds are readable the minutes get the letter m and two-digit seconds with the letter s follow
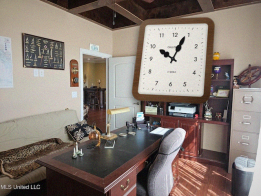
10h04
